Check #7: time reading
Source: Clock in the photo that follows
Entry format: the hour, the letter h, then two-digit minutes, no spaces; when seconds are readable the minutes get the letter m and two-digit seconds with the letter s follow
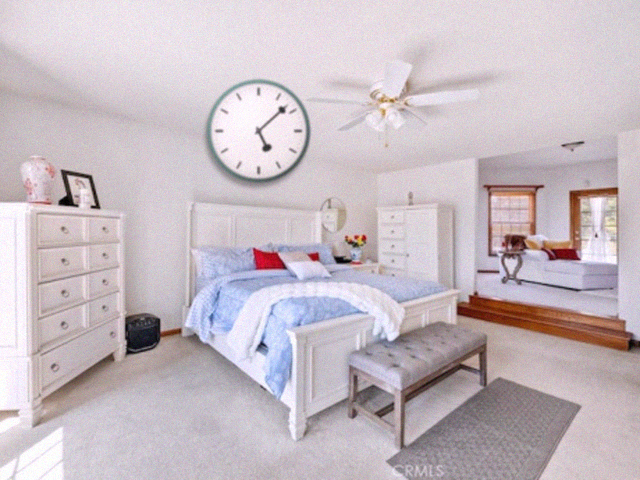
5h08
